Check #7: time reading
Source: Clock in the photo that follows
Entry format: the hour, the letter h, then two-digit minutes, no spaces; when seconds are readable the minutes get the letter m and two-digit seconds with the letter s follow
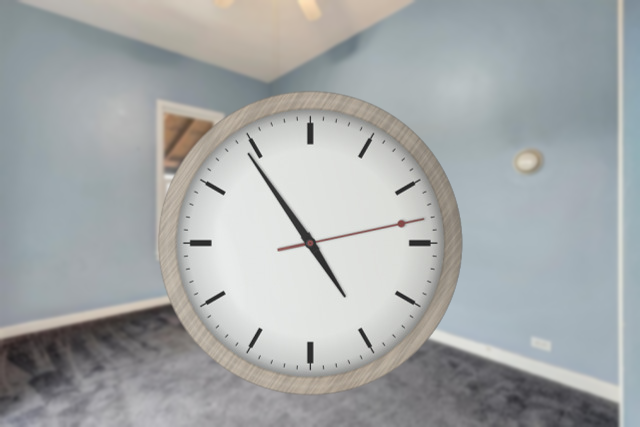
4h54m13s
